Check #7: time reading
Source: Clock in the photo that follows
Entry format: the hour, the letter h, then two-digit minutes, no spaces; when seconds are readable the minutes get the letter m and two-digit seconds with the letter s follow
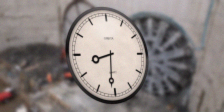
8h31
